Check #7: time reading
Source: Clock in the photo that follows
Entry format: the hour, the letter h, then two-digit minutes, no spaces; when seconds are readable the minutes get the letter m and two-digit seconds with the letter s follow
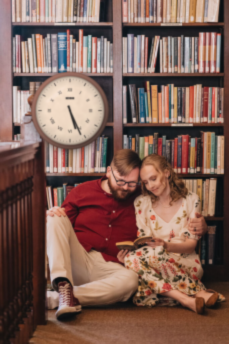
5h26
